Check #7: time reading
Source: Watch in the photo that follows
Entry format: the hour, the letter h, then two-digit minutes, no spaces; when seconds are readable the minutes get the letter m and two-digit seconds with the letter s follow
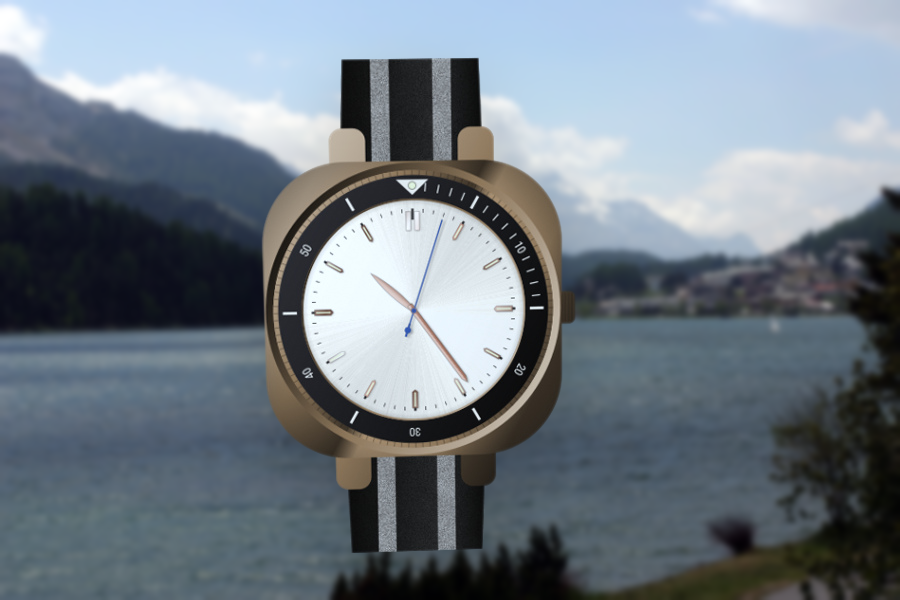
10h24m03s
